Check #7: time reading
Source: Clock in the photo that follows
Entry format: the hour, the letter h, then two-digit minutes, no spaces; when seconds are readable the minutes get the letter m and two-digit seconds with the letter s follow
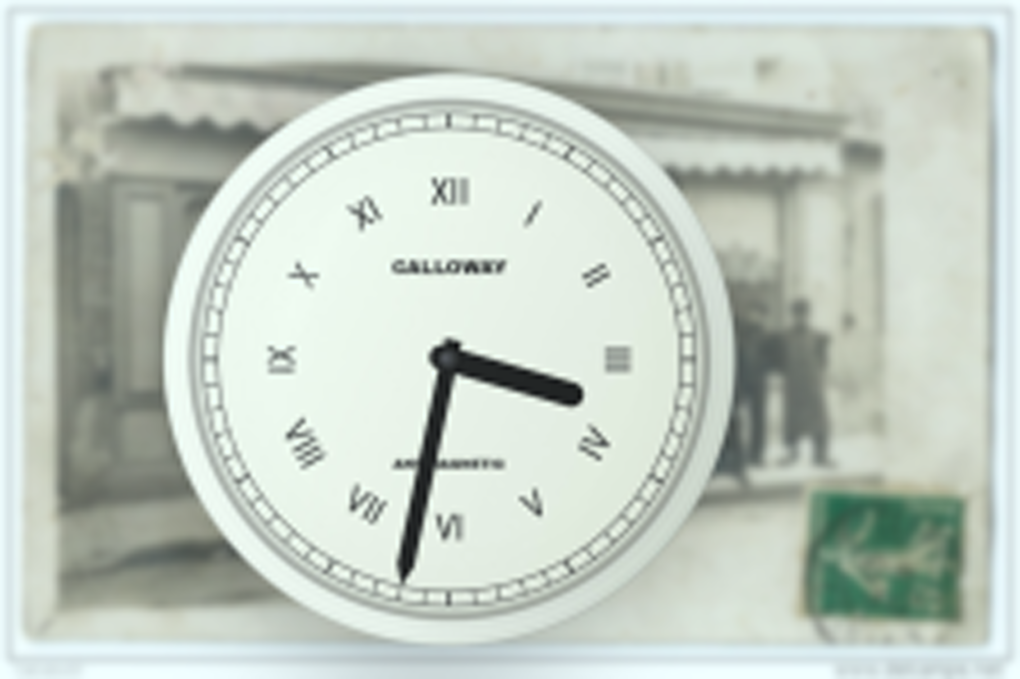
3h32
